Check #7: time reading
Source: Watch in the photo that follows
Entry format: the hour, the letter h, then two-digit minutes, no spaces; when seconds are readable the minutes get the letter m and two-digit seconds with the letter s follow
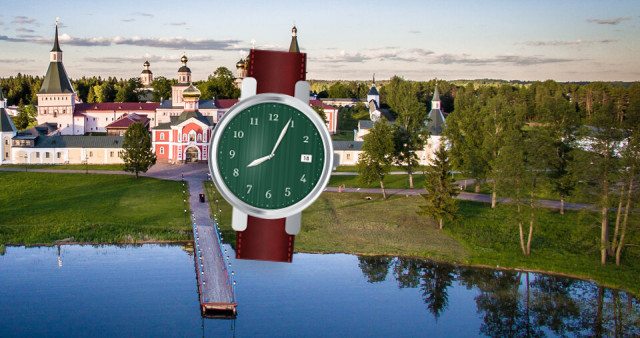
8h04
